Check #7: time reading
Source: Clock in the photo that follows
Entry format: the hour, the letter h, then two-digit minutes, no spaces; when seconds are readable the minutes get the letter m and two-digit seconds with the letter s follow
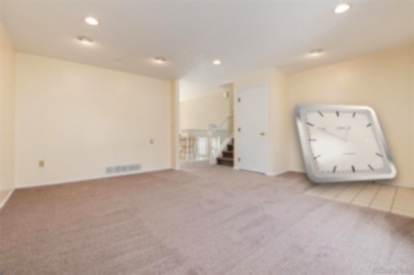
12h50
